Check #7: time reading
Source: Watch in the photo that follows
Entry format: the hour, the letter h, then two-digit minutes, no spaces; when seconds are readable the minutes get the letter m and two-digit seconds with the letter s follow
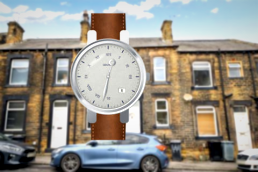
12h32
